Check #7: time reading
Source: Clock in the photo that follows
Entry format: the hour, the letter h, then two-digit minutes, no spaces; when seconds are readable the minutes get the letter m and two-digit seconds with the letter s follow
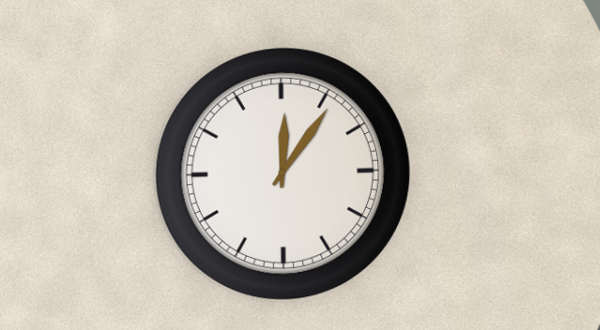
12h06
